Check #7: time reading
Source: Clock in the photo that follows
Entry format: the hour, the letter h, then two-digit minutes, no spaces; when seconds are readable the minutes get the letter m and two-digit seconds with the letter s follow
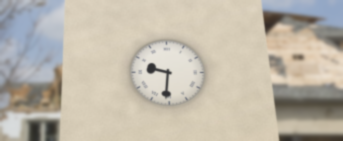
9h31
